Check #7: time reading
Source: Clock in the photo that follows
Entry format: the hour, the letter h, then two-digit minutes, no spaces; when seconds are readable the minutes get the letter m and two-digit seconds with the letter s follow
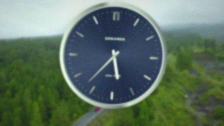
5h37
